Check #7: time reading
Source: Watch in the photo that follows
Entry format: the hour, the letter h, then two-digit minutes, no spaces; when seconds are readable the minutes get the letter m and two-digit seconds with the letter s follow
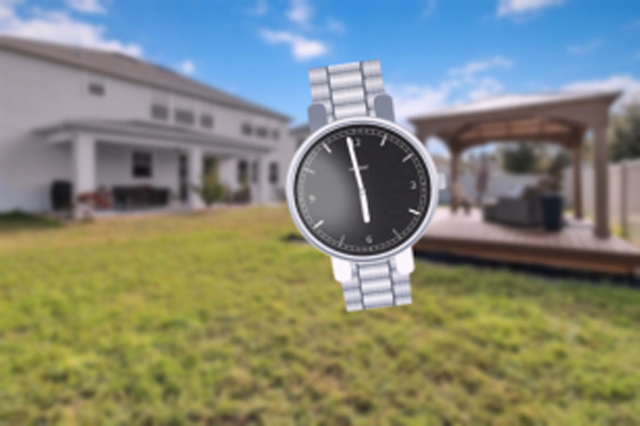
5h59
